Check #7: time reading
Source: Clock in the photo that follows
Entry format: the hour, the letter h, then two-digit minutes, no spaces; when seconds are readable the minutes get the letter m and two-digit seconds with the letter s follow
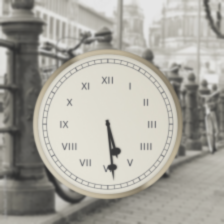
5h29
